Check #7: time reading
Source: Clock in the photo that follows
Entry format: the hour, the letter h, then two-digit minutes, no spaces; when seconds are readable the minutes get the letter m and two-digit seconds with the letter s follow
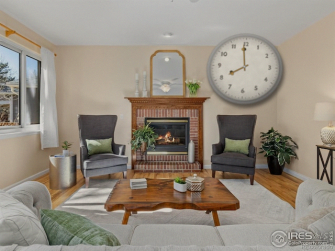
7h59
